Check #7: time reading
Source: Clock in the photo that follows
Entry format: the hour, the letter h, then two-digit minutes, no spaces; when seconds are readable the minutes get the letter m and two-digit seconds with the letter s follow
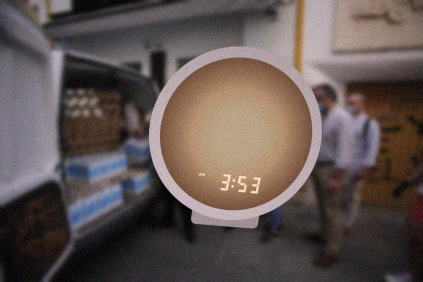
3h53
